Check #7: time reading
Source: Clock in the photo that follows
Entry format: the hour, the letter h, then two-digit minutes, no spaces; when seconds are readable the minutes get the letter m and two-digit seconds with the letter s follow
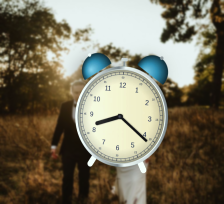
8h21
